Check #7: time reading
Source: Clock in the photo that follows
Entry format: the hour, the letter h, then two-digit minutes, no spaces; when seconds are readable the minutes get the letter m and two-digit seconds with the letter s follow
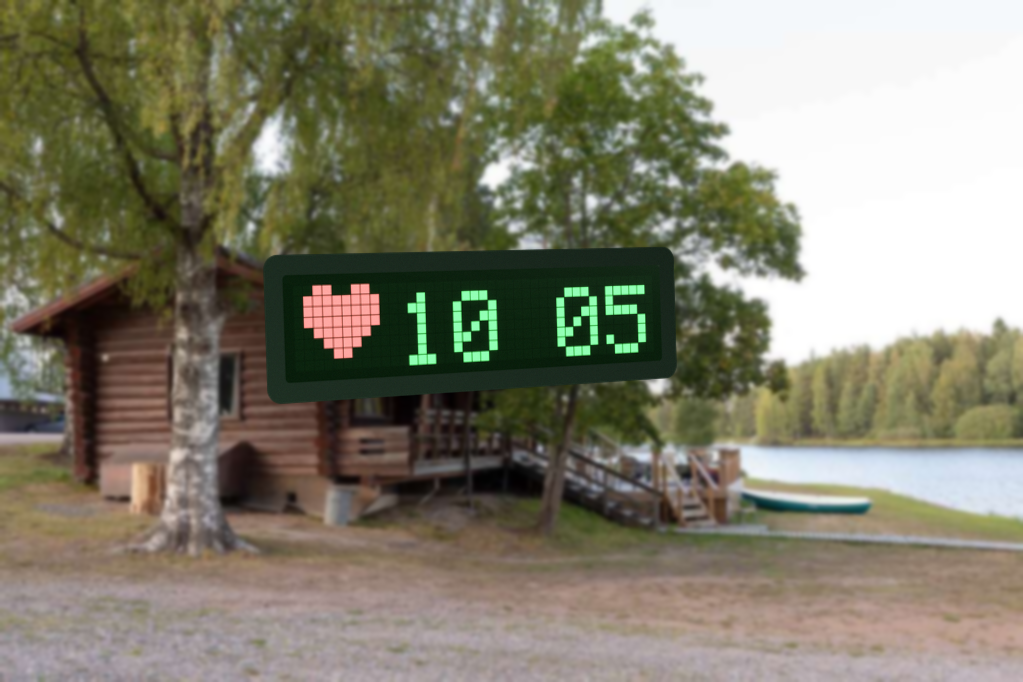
10h05
